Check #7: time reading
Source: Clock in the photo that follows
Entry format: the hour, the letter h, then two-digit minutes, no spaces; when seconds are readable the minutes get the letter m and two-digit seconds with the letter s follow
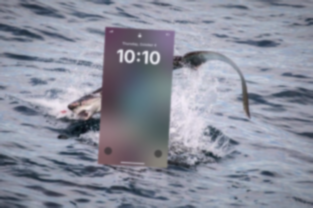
10h10
